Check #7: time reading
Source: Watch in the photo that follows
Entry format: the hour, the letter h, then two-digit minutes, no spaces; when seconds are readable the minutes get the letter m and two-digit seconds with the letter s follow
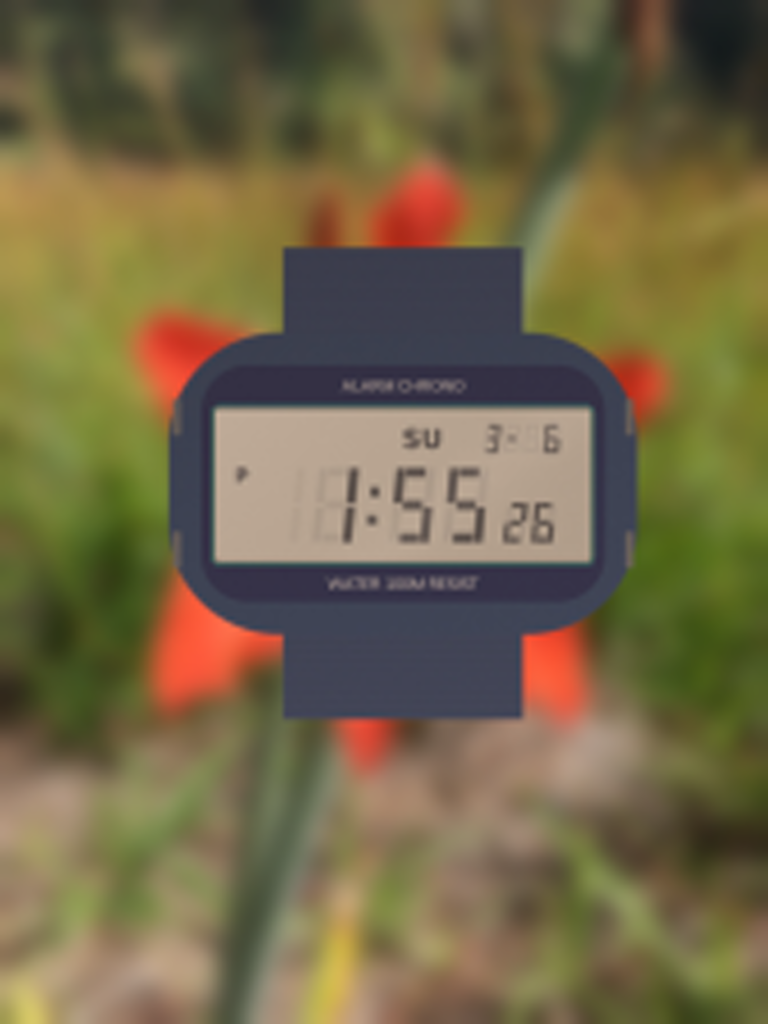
1h55m26s
